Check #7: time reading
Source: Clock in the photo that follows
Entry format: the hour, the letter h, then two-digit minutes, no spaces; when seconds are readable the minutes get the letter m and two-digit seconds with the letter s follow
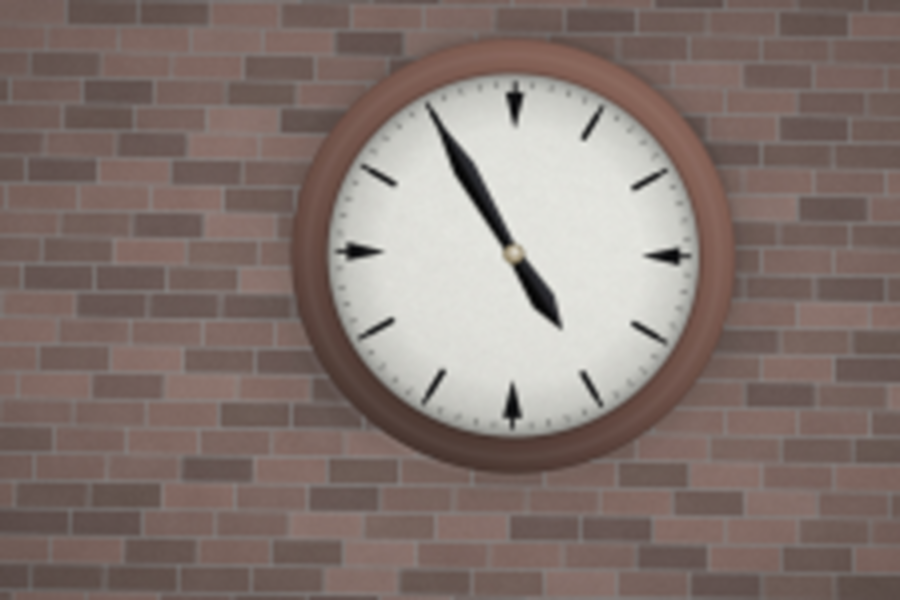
4h55
